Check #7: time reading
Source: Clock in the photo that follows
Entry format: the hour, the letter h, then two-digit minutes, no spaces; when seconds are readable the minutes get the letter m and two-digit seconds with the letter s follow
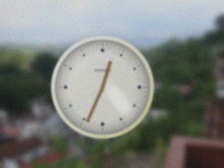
12h34
